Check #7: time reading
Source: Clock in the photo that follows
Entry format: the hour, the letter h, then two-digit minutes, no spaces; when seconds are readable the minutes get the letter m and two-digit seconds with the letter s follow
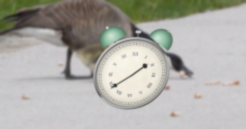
1h39
